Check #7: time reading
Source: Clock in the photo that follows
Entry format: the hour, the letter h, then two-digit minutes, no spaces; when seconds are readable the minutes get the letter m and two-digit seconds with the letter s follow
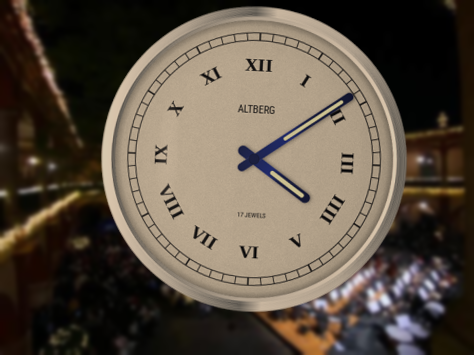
4h09
